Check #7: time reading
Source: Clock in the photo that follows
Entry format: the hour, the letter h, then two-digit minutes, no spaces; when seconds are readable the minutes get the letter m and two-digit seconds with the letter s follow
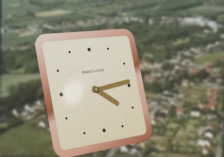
4h14
